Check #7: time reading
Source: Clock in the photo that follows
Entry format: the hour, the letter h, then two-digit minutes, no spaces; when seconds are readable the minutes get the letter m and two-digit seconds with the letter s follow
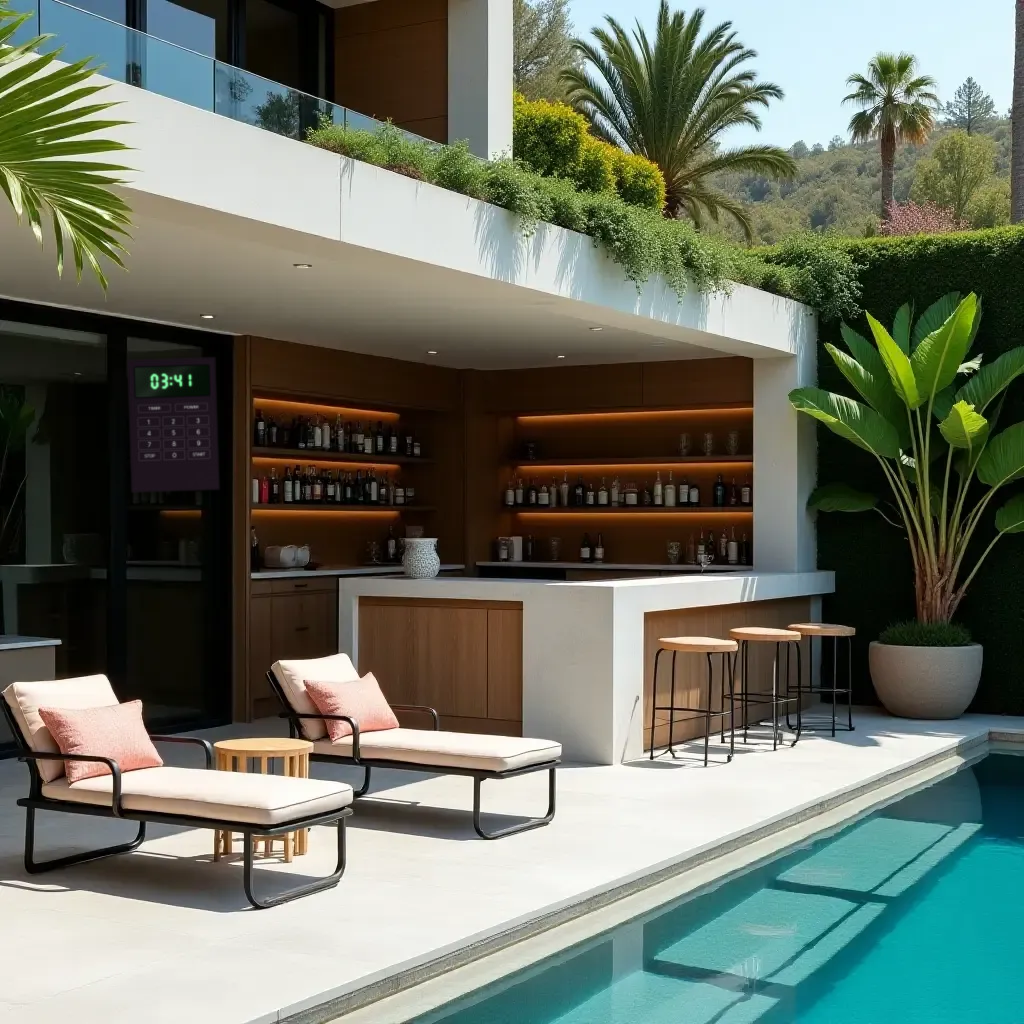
3h41
